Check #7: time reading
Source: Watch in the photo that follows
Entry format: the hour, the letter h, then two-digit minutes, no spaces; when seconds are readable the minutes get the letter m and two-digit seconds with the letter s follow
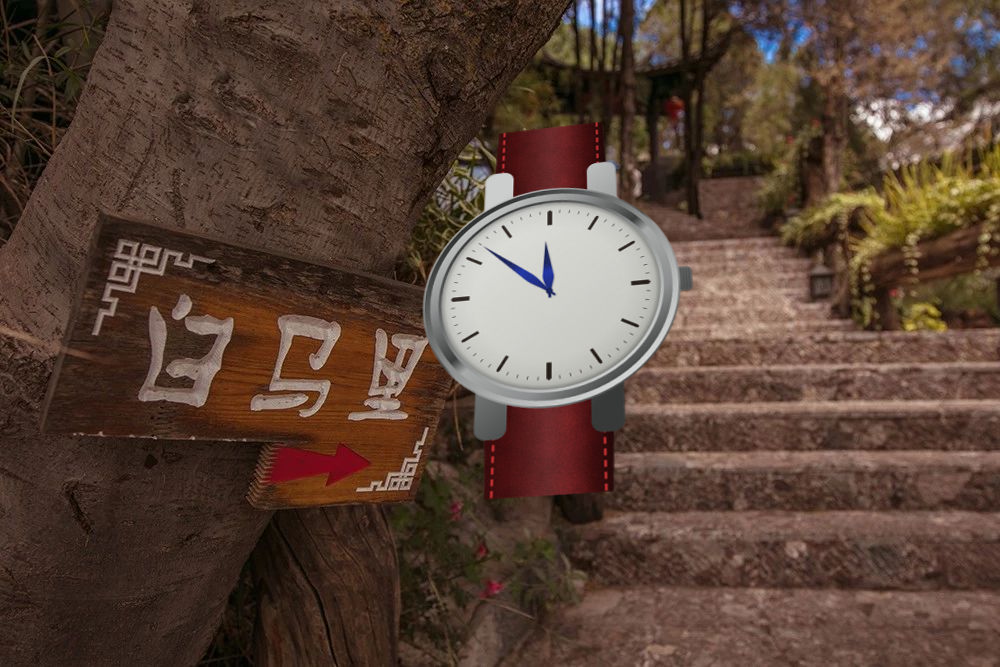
11h52
